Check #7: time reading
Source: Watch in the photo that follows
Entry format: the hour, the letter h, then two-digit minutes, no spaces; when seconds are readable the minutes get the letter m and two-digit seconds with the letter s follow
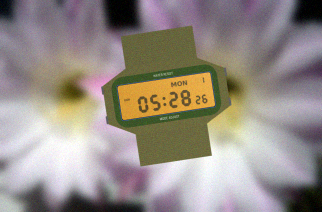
5h28m26s
